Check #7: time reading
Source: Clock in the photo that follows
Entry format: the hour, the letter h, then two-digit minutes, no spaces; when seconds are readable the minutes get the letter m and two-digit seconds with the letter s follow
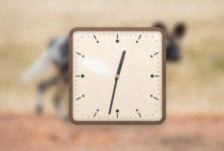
12h32
